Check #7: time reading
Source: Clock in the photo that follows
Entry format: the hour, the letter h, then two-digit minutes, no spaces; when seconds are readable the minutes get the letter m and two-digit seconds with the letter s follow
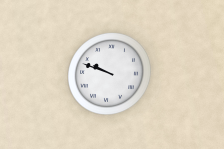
9h48
